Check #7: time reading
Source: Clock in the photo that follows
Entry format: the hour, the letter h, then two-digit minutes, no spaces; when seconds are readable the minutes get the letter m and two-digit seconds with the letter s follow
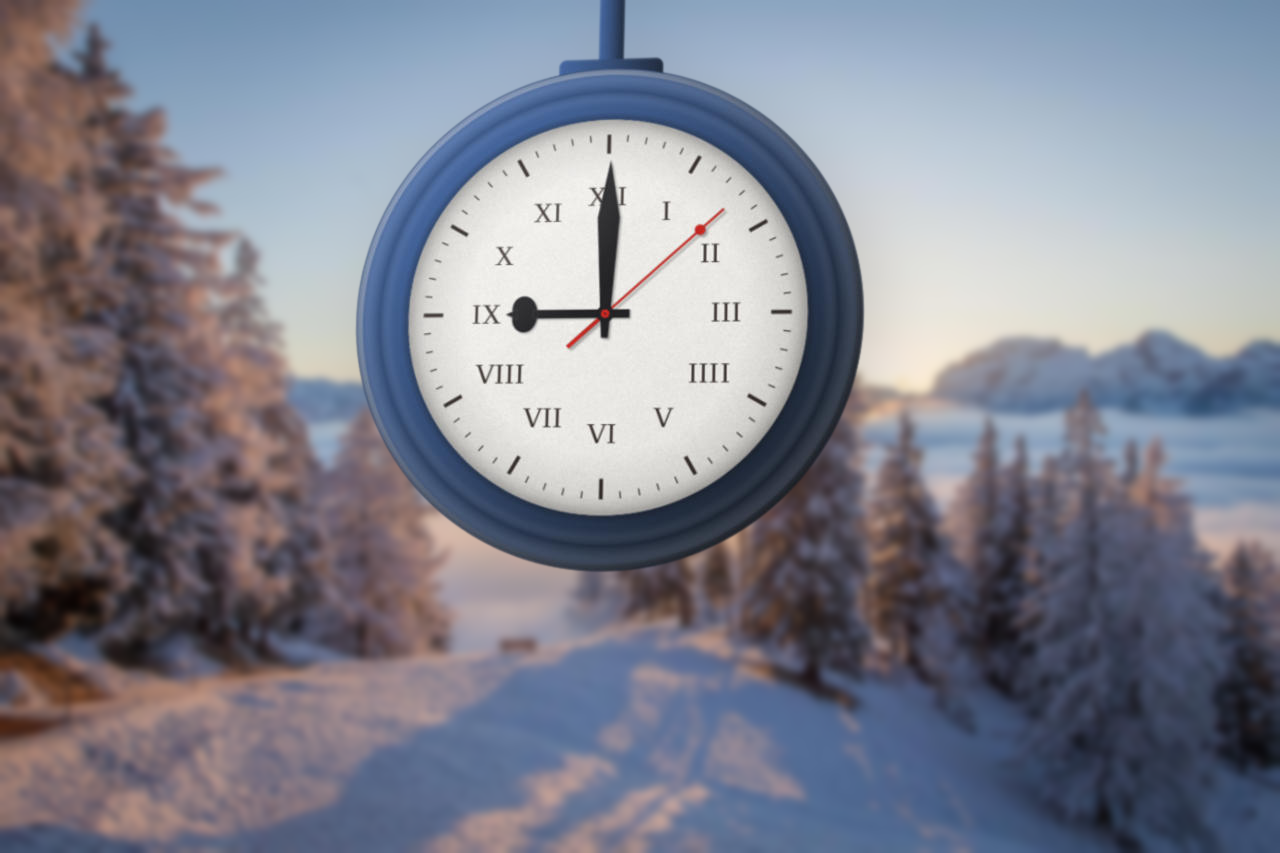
9h00m08s
